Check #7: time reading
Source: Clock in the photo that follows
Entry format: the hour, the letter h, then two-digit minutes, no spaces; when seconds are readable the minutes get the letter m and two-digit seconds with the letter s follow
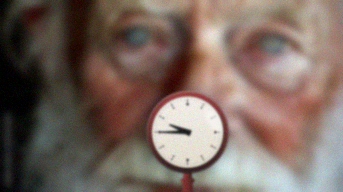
9h45
